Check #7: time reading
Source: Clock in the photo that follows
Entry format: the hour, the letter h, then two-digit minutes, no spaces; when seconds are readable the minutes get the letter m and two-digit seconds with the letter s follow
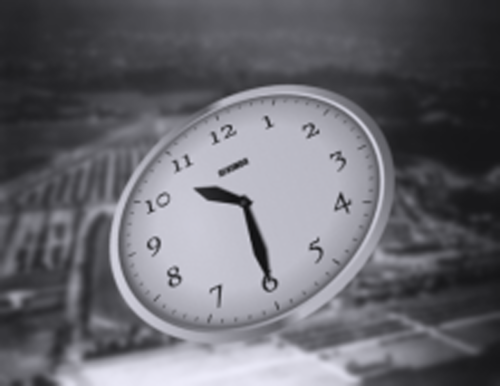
10h30
